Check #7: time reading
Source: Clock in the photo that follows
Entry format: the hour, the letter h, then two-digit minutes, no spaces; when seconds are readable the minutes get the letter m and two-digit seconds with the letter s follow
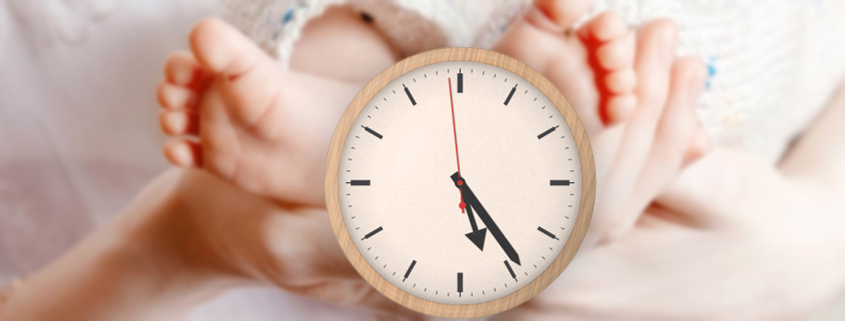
5h23m59s
